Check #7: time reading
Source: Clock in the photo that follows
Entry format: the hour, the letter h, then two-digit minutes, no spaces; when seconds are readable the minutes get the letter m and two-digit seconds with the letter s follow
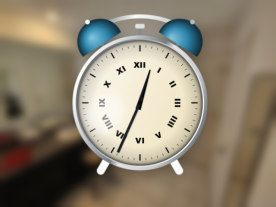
12h34
